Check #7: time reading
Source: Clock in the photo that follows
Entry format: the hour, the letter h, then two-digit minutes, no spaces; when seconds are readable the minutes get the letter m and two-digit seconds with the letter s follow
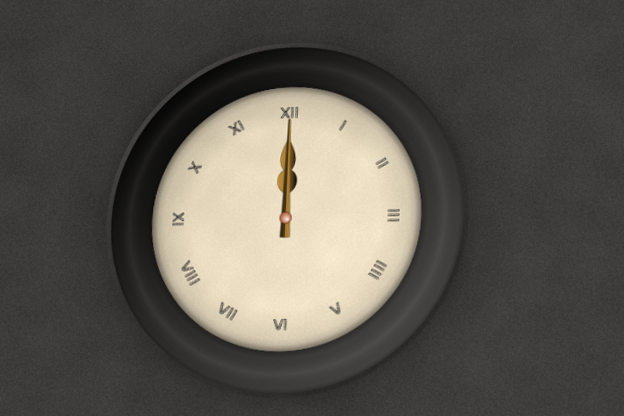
12h00
